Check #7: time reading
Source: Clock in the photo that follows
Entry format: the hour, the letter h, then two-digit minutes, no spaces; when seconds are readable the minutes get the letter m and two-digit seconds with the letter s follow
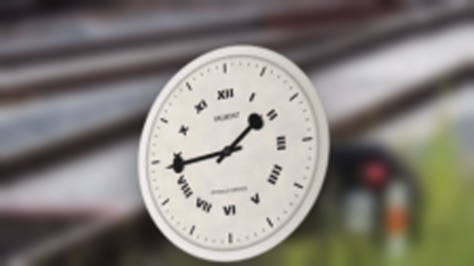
1h44
